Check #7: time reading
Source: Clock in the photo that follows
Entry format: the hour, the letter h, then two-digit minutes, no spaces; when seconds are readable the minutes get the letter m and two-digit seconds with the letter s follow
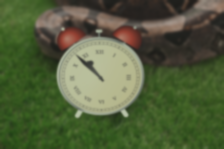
10h53
